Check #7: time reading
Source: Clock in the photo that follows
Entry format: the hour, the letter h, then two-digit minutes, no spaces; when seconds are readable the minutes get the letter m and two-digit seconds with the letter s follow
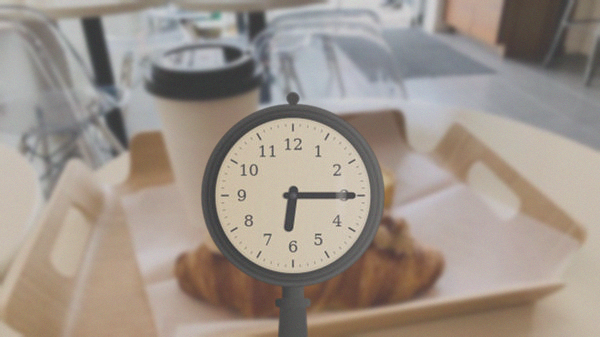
6h15
